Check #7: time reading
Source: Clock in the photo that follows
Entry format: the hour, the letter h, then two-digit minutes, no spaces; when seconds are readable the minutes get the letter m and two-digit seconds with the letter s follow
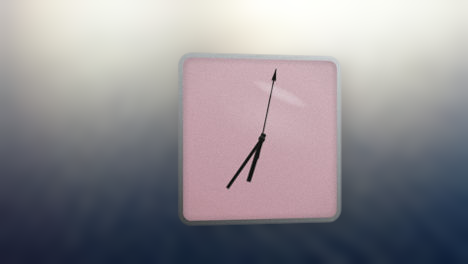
6h36m02s
